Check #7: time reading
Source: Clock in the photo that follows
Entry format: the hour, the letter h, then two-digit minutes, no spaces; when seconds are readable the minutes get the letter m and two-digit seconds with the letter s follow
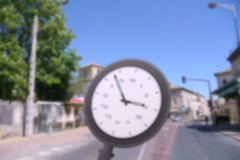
2h53
